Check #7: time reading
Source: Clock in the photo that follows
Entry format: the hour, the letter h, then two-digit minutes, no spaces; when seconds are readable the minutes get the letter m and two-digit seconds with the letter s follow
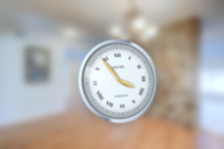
3h54
